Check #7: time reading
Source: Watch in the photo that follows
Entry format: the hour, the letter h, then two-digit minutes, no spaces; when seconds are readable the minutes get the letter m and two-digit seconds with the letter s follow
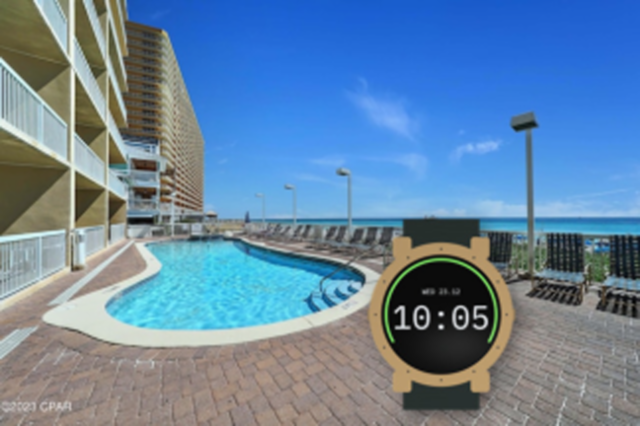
10h05
